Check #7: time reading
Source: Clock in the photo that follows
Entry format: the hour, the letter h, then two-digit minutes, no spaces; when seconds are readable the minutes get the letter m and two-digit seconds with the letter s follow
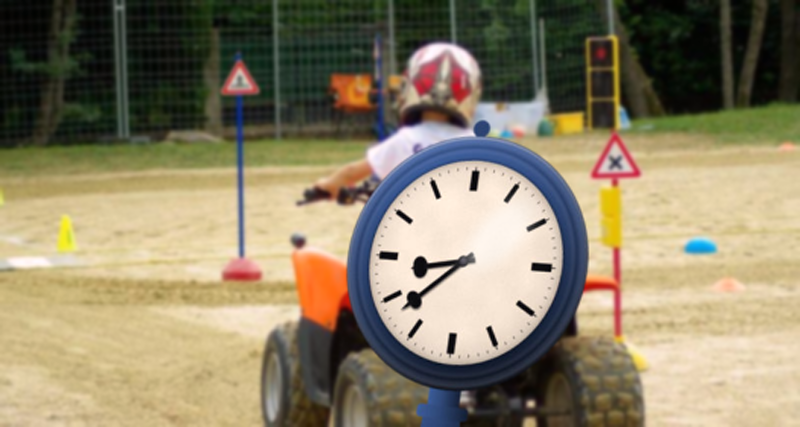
8h38
